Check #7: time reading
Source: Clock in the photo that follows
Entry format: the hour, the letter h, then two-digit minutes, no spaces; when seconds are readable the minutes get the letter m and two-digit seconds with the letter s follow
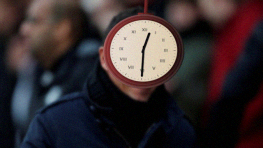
12h30
